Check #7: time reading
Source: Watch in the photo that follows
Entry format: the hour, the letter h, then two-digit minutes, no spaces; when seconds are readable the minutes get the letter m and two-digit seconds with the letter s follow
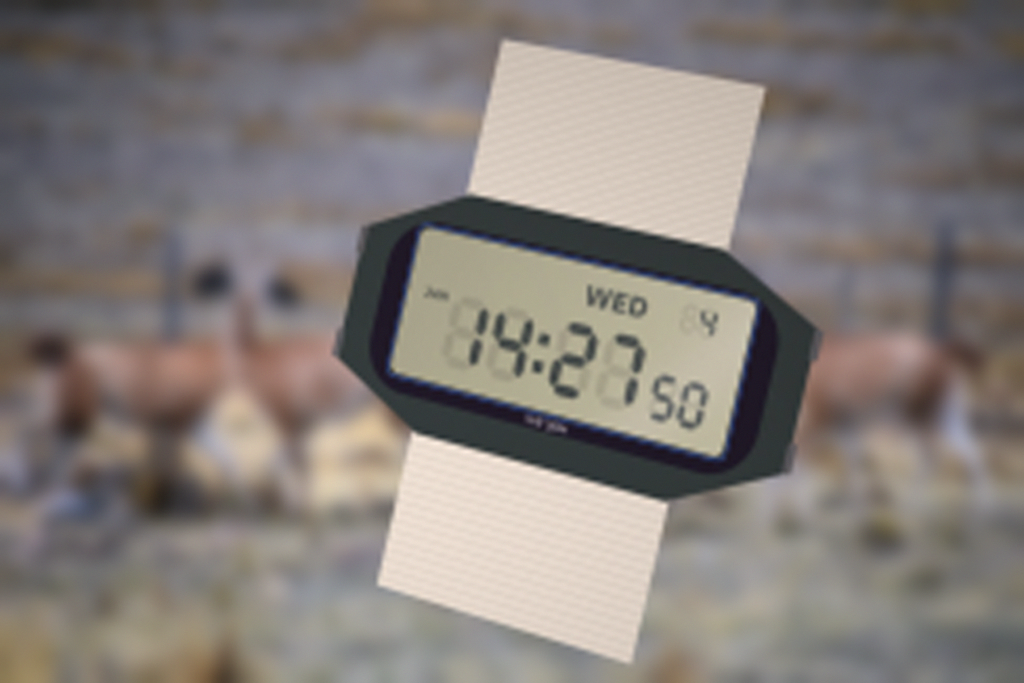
14h27m50s
